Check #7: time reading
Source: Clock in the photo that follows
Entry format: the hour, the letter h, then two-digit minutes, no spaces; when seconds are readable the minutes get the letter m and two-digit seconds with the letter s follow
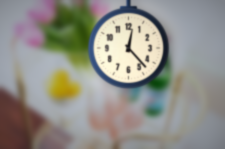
12h23
